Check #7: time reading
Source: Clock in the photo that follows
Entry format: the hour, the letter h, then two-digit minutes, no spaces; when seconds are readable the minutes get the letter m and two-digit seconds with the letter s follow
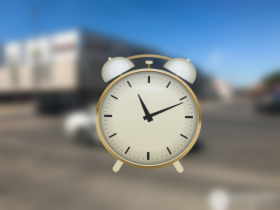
11h11
